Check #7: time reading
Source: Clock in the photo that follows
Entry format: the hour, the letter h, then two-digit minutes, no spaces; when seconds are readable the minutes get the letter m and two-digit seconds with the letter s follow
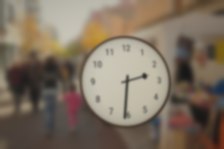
2h31
